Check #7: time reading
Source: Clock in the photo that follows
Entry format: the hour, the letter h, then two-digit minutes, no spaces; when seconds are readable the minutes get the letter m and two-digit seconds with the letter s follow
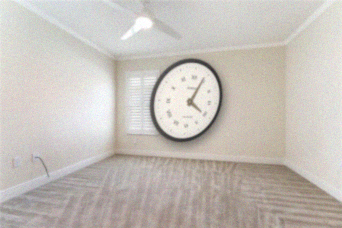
4h04
